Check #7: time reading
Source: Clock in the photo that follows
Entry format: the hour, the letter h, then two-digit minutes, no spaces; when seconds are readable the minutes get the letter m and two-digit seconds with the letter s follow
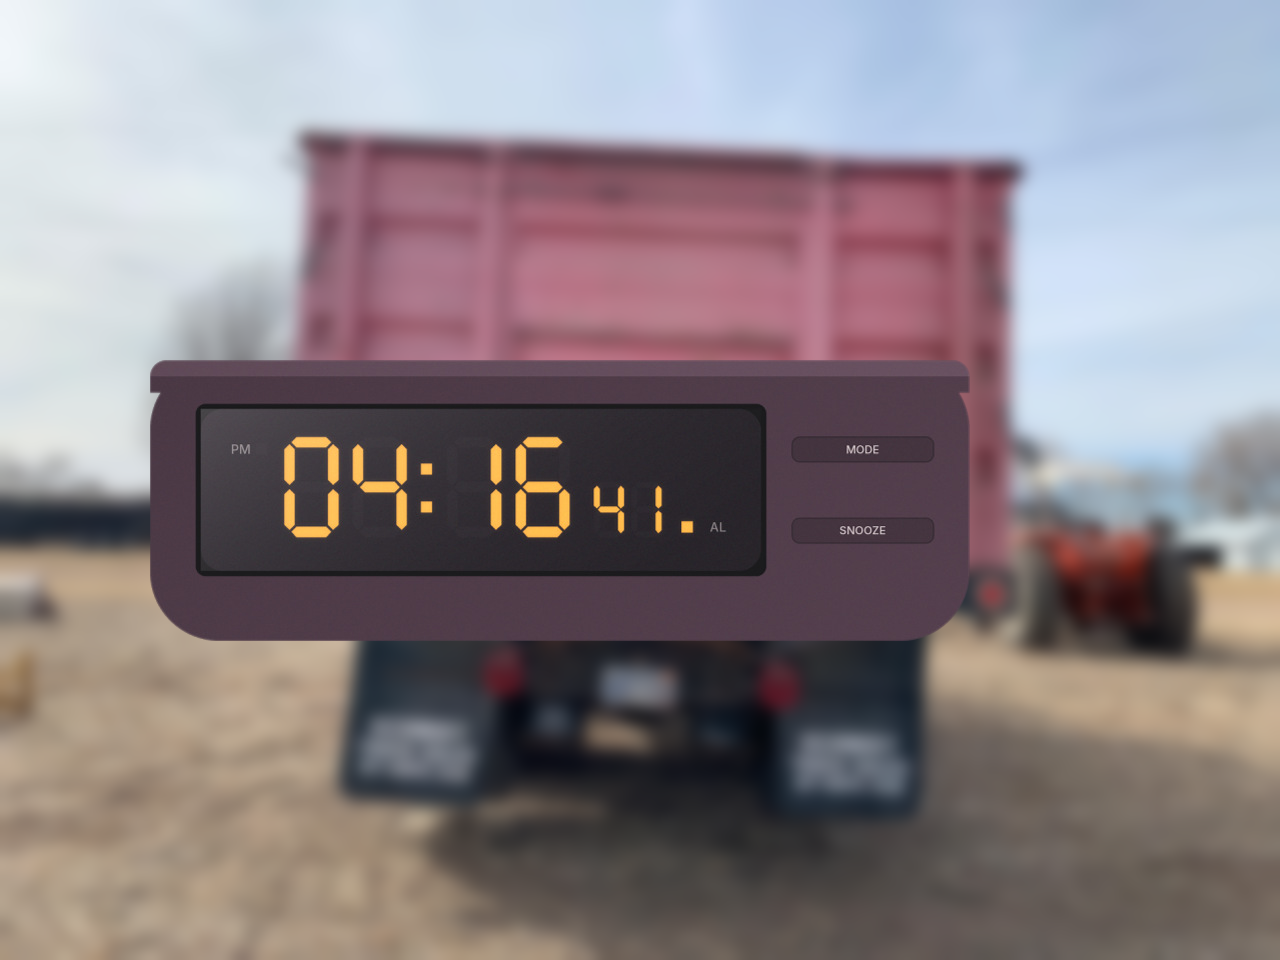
4h16m41s
